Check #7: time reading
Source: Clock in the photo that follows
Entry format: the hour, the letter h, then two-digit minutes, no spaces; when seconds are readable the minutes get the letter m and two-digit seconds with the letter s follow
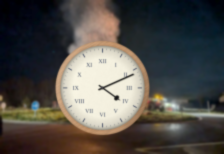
4h11
